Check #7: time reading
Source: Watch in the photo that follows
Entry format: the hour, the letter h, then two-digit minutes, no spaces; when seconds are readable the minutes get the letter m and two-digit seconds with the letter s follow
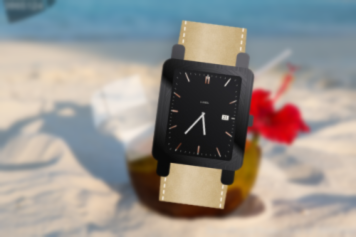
5h36
